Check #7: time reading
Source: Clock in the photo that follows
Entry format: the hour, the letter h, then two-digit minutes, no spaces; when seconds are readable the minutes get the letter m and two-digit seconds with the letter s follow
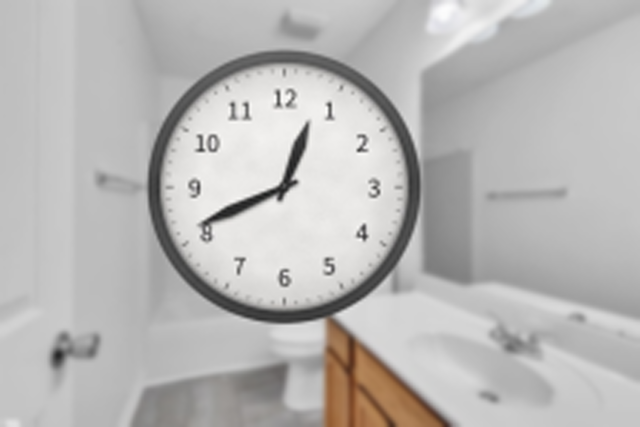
12h41
